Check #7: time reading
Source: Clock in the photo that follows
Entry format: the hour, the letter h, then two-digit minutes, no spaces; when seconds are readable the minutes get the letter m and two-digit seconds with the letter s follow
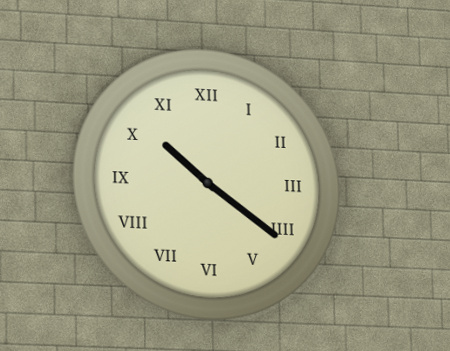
10h21
